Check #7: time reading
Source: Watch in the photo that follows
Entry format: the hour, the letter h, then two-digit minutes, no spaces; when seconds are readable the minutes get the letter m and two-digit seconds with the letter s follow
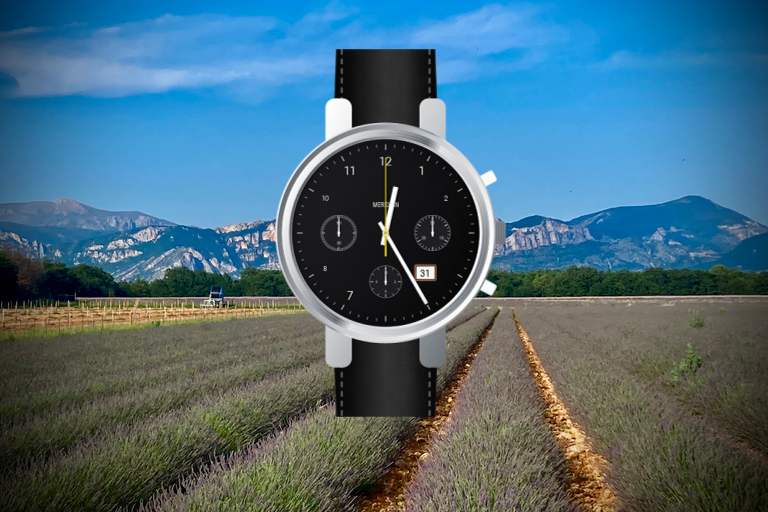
12h25
